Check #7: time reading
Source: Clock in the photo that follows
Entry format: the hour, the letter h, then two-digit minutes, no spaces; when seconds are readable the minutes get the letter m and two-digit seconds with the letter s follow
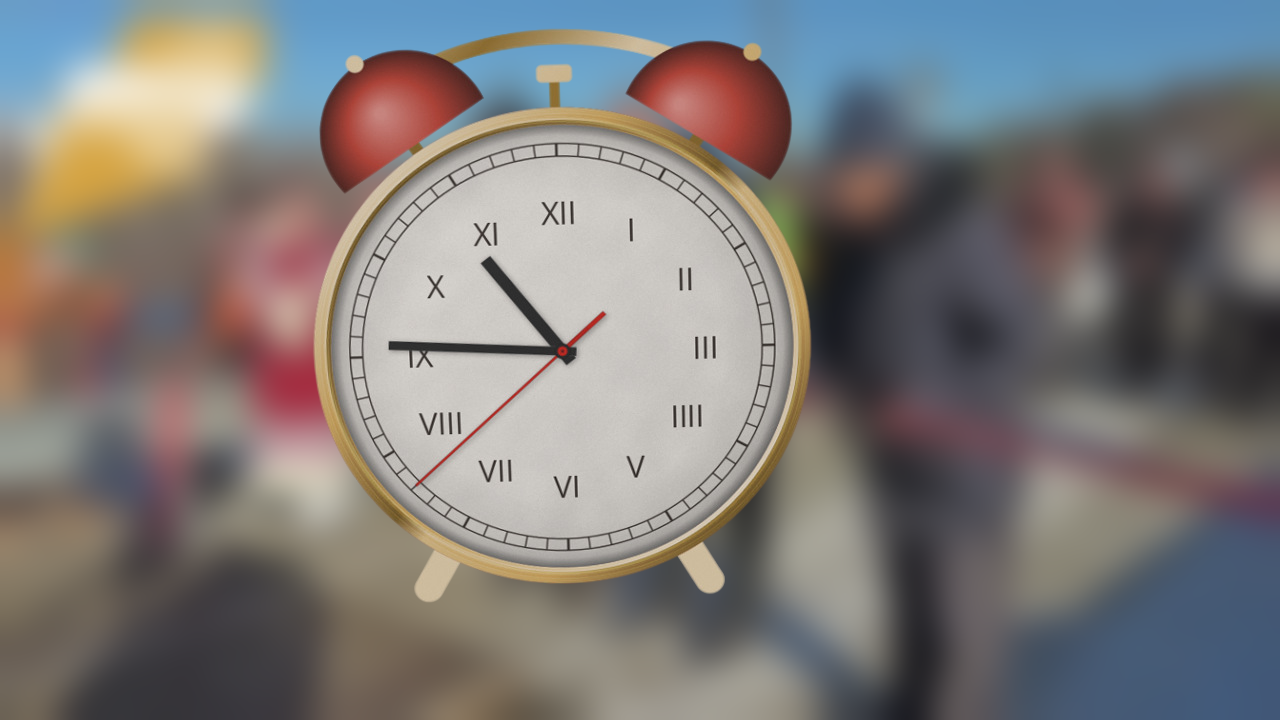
10h45m38s
